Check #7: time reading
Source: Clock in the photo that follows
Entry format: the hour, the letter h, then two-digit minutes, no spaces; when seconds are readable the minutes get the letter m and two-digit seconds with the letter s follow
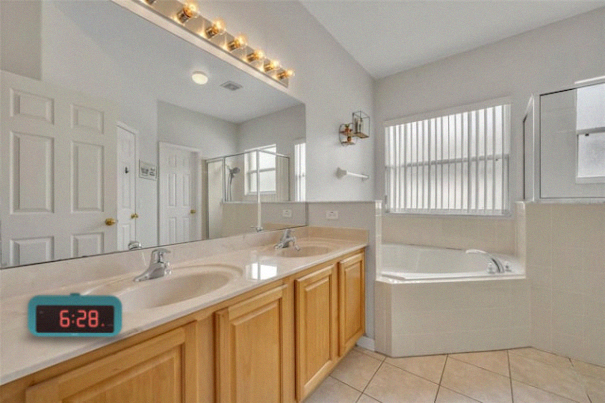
6h28
